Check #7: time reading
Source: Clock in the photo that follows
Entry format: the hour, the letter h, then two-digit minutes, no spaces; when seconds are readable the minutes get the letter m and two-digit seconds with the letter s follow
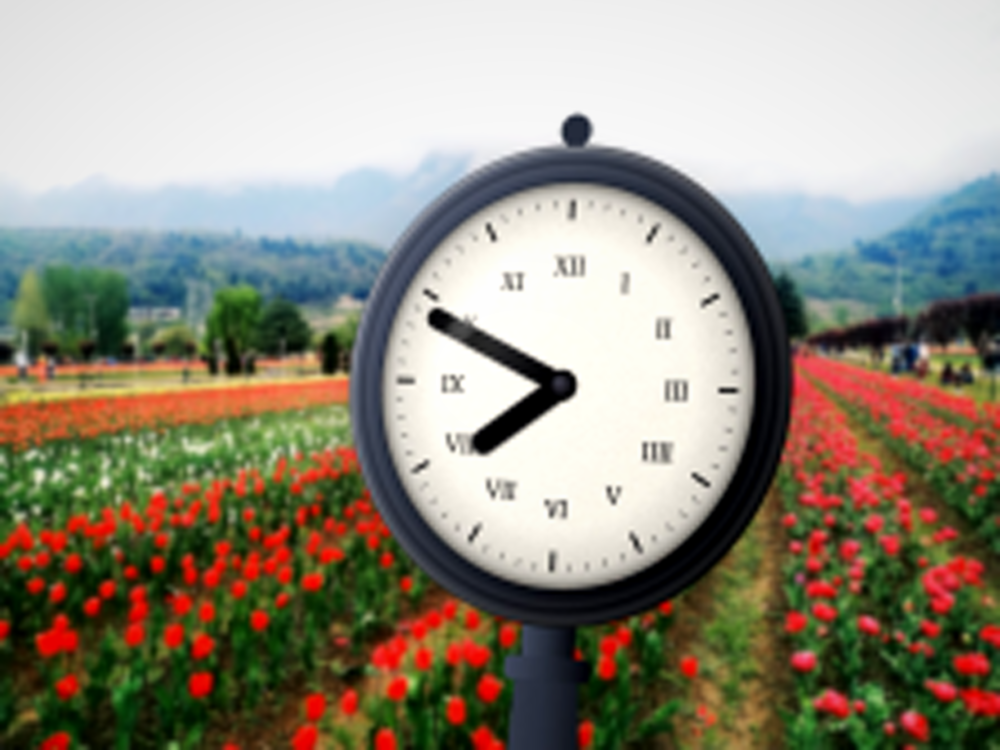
7h49
